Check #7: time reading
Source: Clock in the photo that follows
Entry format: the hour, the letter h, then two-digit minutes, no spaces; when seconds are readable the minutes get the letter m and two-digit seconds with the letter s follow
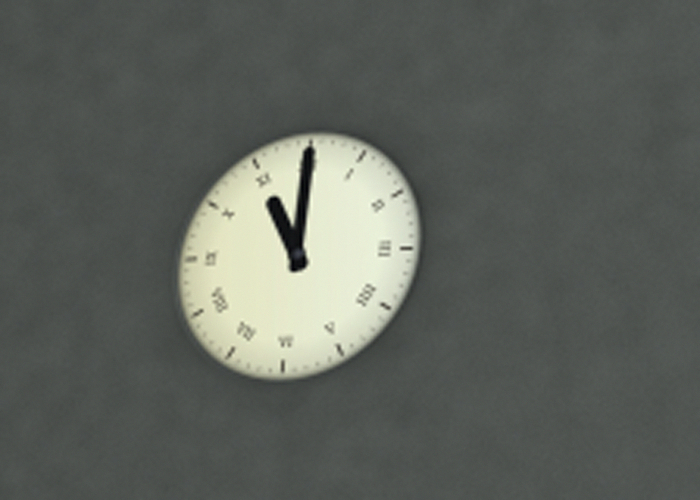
11h00
